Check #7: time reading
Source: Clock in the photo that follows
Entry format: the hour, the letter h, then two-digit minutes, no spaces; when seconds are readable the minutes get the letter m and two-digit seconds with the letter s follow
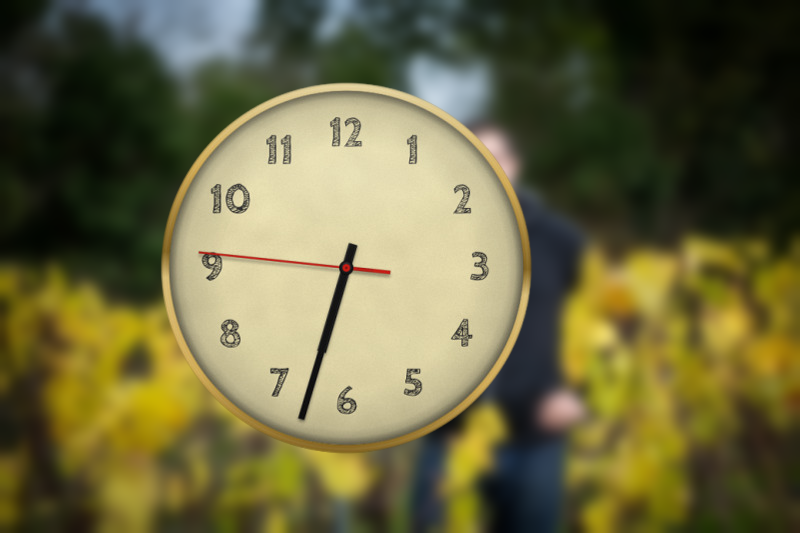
6h32m46s
